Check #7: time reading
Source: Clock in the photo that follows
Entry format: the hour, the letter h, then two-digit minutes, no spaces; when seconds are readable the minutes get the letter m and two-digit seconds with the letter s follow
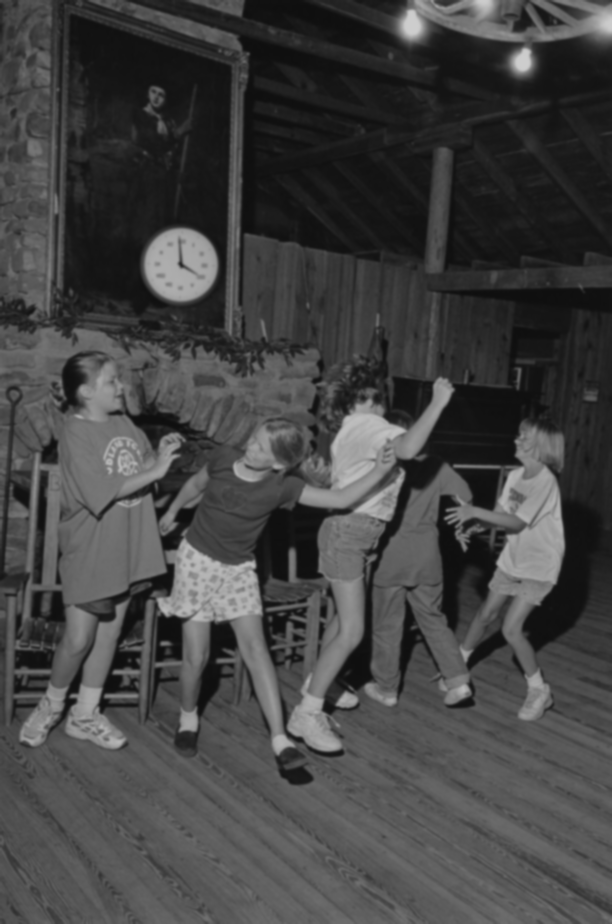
3h59
